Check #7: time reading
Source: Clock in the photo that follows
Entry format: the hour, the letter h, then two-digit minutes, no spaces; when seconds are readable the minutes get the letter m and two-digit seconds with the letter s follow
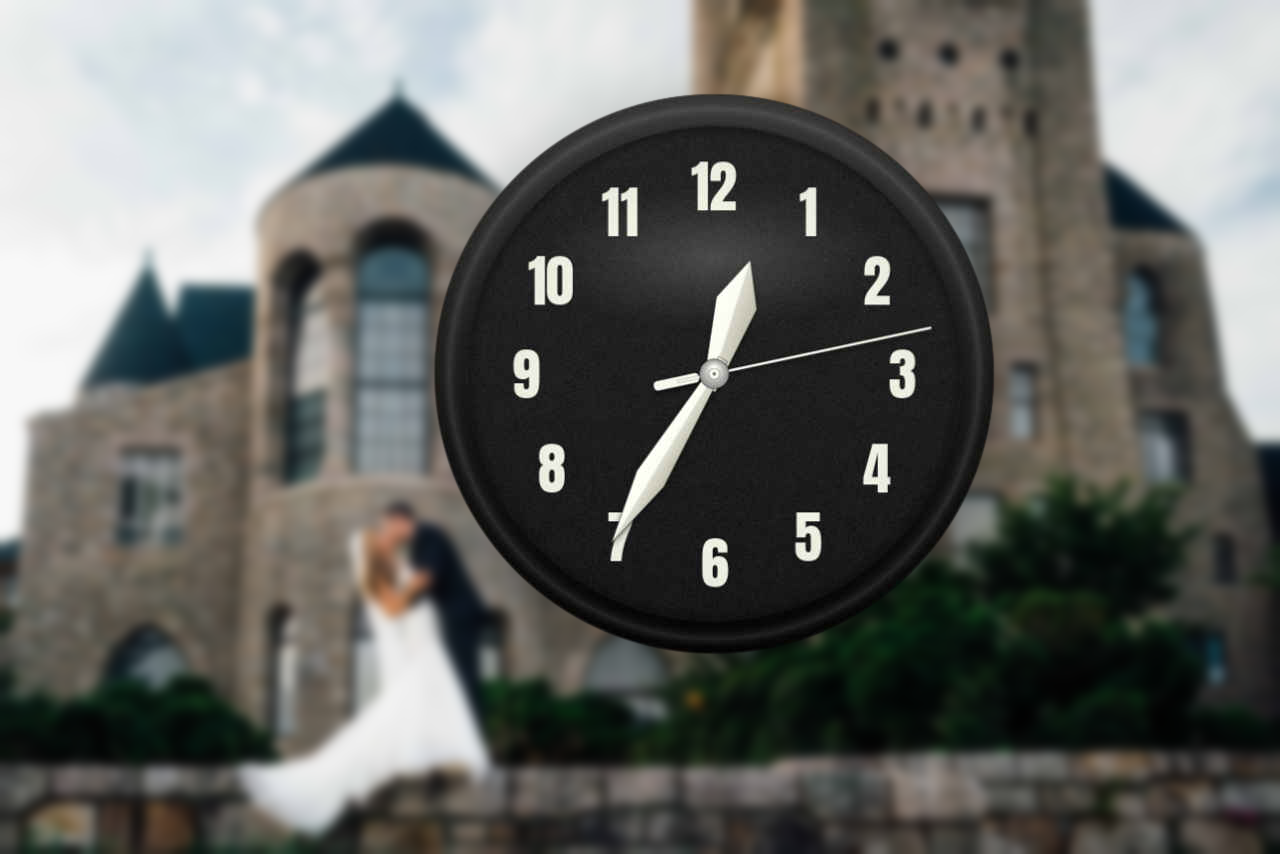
12h35m13s
